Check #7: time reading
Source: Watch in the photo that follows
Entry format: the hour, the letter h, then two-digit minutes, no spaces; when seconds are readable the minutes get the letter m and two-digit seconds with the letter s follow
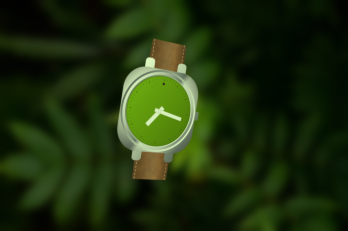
7h17
